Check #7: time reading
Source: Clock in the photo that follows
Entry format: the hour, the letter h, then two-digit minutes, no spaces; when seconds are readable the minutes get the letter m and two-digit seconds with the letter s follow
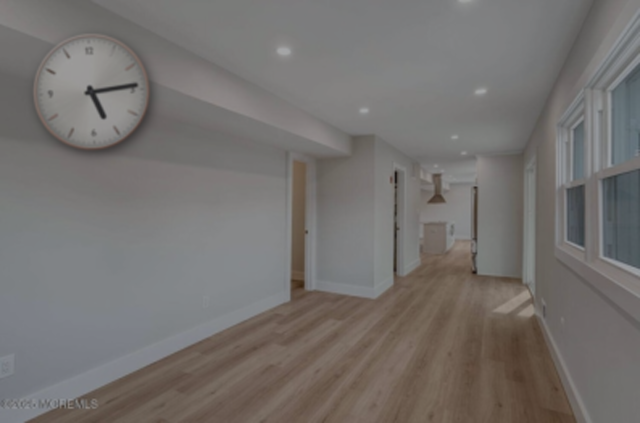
5h14
